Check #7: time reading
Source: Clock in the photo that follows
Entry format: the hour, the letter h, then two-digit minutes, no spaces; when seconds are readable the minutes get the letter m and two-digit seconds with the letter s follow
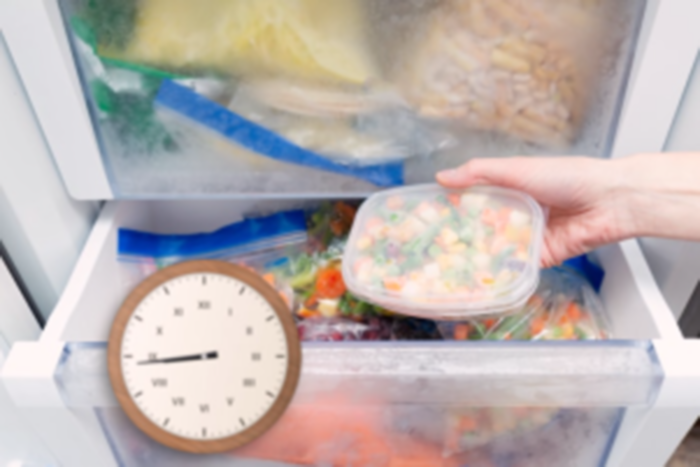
8h44
